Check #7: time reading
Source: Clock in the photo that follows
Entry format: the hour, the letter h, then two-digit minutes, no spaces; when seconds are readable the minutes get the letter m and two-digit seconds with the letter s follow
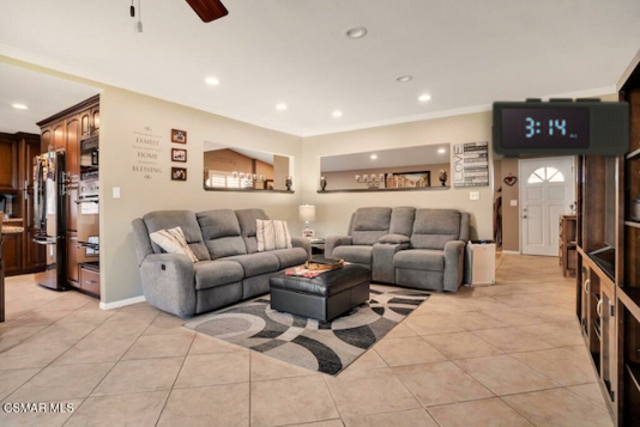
3h14
